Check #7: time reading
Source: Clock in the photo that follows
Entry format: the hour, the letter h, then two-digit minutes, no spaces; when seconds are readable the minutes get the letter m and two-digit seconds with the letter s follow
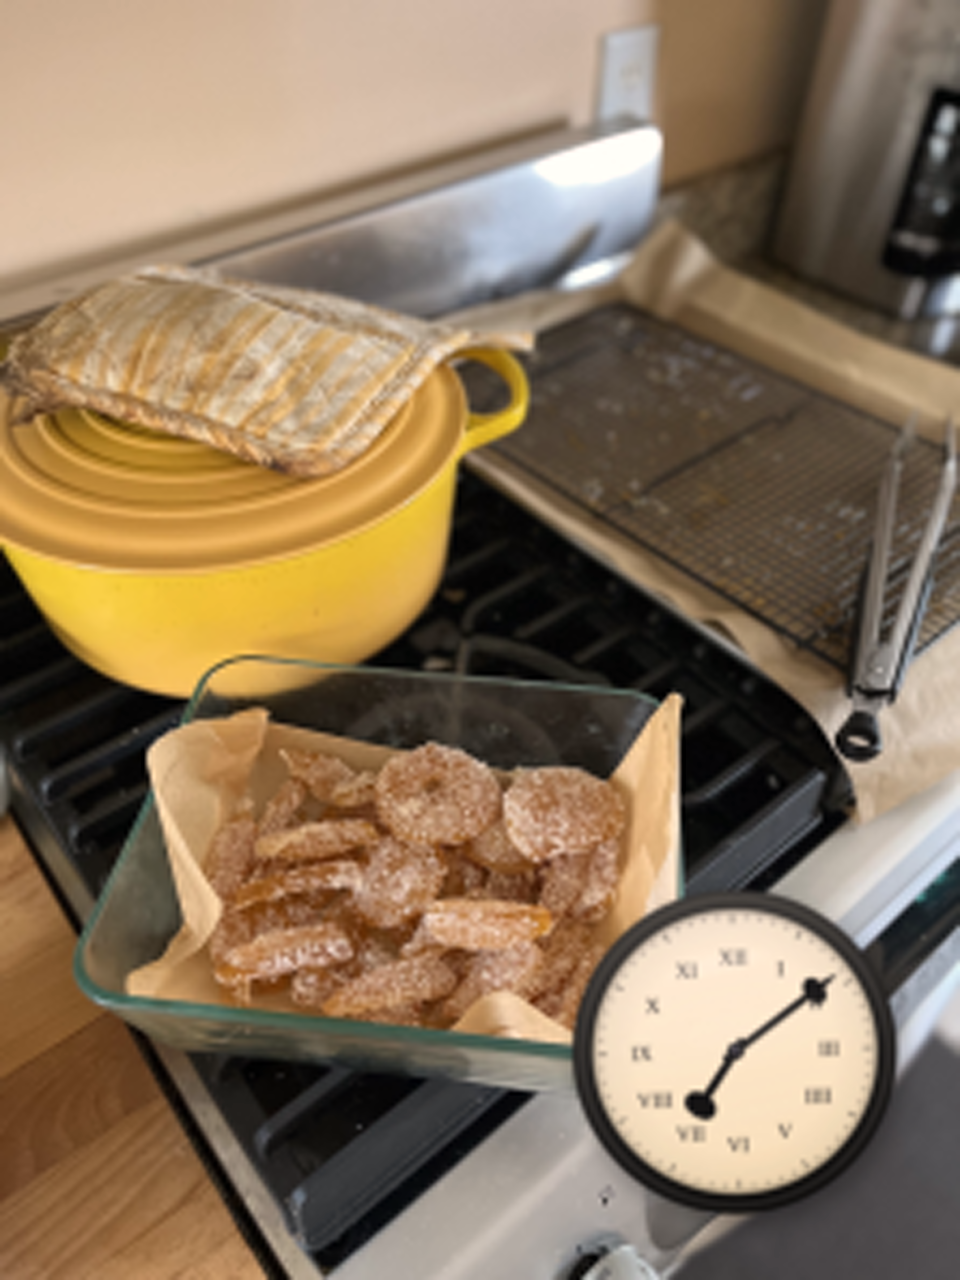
7h09
